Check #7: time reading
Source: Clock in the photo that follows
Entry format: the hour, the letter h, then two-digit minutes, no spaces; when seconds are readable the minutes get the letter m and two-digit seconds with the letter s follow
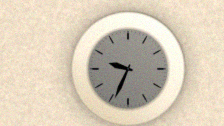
9h34
